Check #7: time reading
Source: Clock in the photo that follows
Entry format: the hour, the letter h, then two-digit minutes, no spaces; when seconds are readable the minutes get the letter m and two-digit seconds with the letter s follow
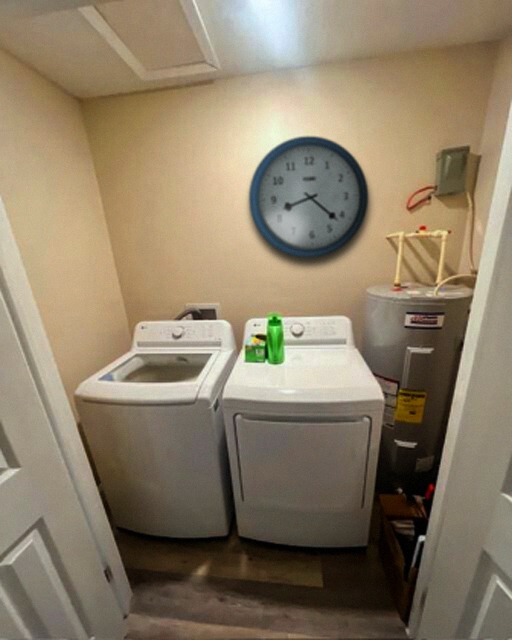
8h22
